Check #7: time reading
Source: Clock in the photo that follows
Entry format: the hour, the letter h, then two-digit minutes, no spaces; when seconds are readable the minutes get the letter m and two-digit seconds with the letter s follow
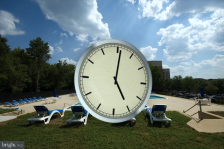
5h01
